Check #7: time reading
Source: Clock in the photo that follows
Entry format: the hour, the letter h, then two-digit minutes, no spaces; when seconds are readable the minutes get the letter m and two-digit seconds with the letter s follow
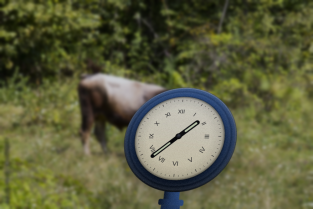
1h38
